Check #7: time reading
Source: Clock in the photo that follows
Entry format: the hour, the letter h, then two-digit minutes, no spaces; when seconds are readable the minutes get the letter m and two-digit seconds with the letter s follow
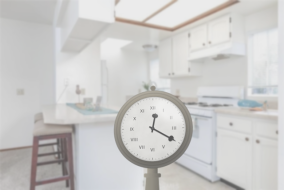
12h20
